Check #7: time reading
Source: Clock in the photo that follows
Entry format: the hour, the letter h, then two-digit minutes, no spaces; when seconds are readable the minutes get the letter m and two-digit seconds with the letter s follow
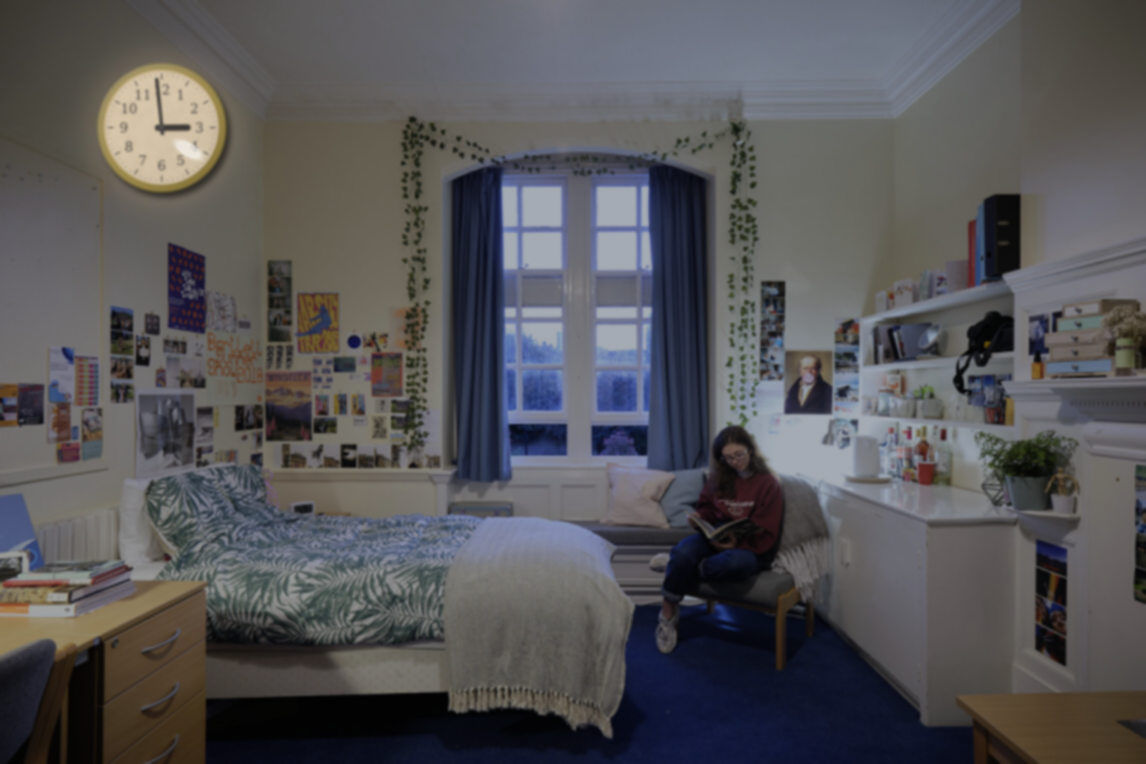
2h59
